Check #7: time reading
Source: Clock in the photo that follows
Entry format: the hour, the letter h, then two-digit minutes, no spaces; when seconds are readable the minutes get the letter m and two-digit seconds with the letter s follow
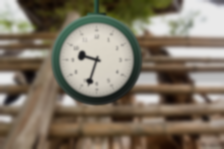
9h33
